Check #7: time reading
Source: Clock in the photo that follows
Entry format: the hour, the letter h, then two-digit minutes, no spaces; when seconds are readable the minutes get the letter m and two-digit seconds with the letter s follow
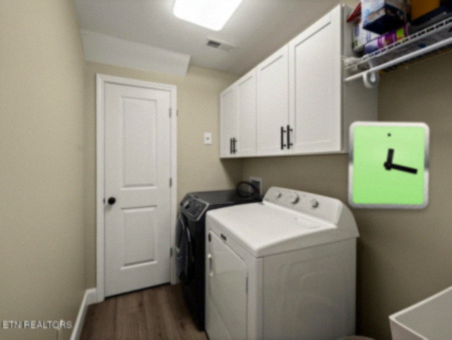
12h17
